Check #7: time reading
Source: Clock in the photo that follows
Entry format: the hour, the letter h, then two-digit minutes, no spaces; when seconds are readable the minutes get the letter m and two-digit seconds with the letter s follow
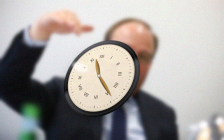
11h24
